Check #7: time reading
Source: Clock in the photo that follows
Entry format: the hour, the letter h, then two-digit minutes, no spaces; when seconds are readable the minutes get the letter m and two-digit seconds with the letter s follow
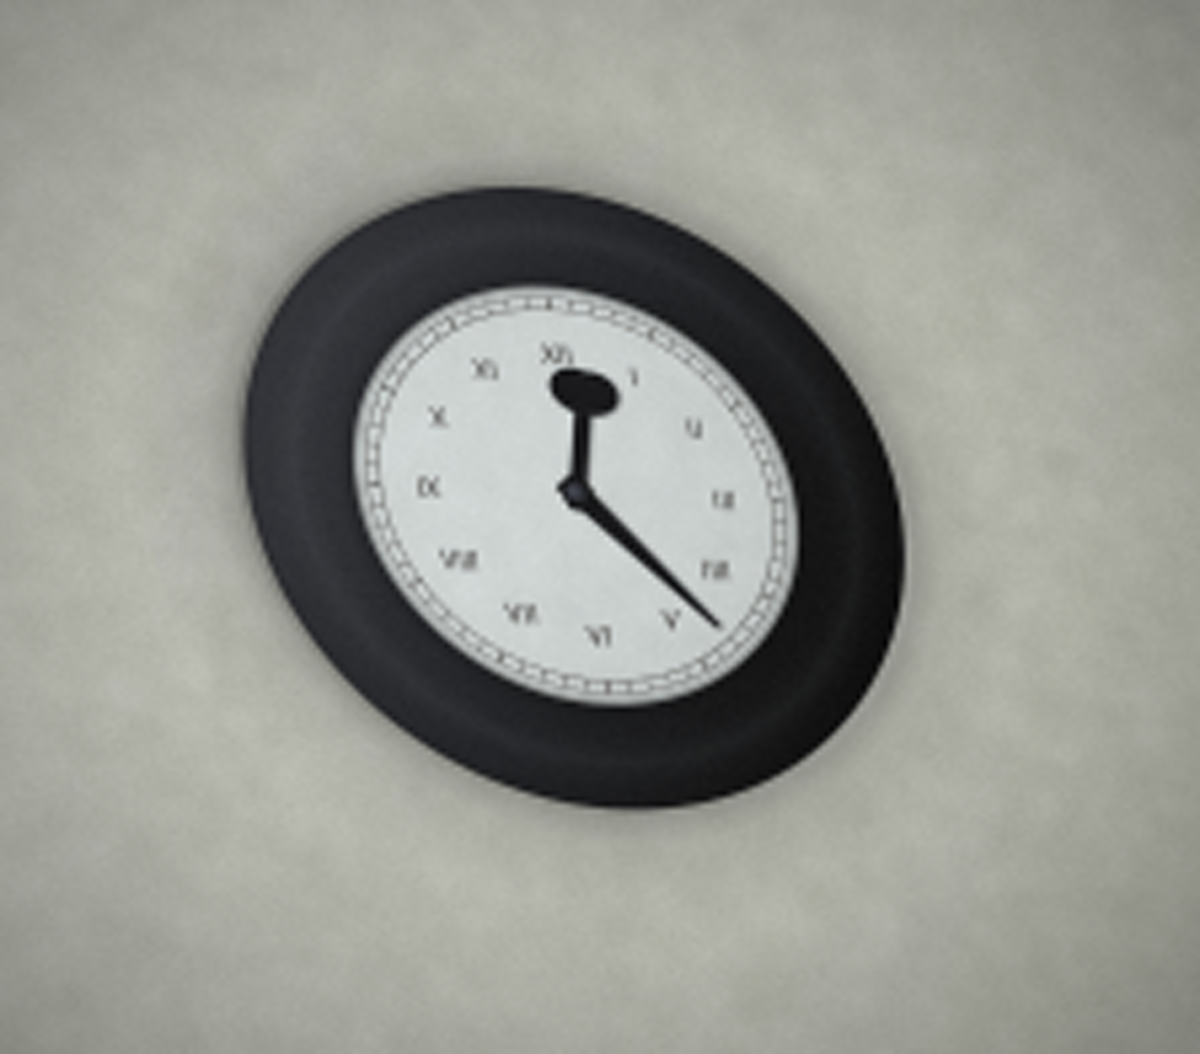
12h23
